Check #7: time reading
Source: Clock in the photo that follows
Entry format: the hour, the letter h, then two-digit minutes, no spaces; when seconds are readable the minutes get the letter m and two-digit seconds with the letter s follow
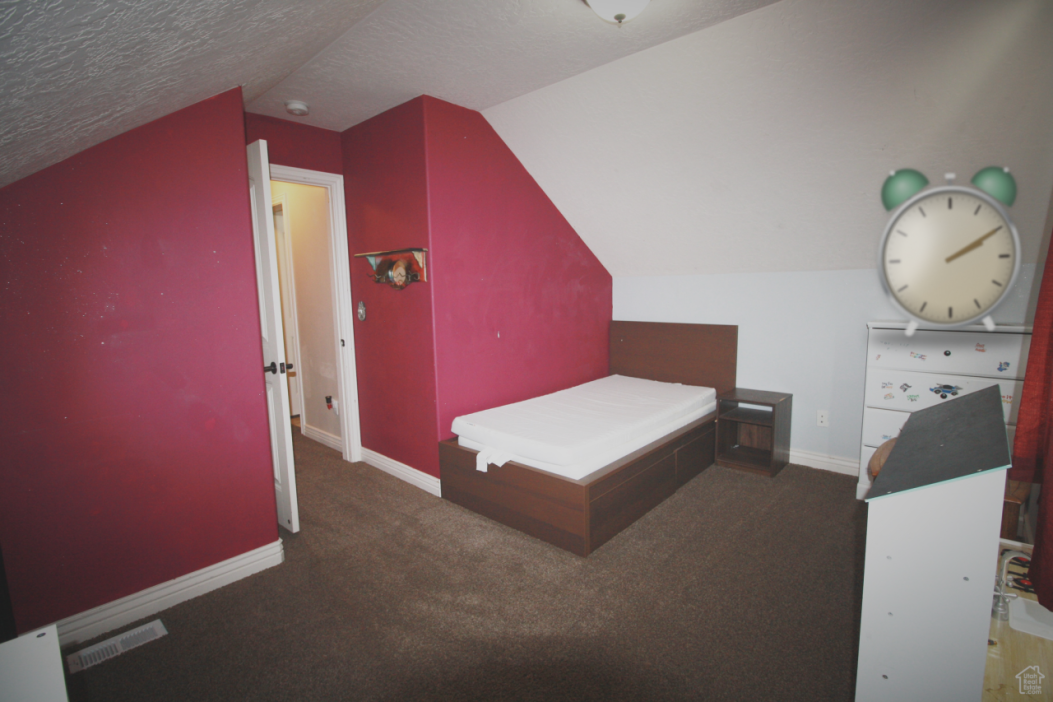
2h10
